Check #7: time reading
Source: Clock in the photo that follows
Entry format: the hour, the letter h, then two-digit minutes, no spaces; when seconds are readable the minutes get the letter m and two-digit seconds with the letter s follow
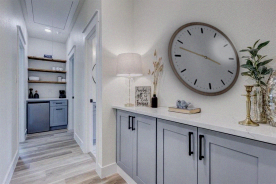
3h48
